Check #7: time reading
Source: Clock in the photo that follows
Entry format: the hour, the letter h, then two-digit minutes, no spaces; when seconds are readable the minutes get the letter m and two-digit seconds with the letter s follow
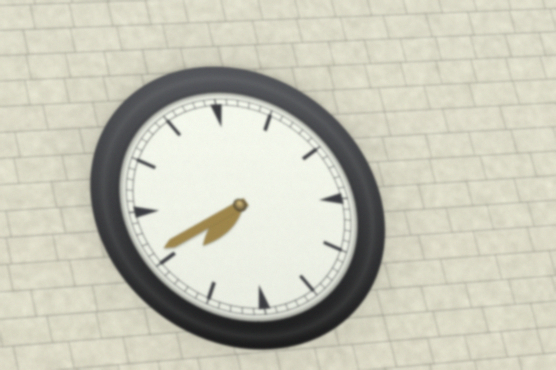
7h41
